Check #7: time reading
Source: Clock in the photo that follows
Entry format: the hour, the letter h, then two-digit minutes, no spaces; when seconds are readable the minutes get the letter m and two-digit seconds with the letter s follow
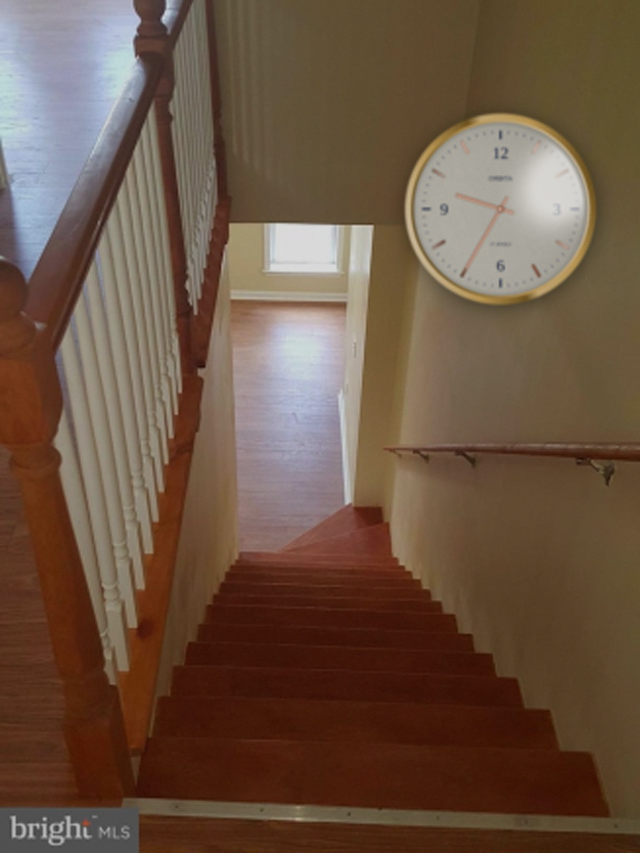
9h35
